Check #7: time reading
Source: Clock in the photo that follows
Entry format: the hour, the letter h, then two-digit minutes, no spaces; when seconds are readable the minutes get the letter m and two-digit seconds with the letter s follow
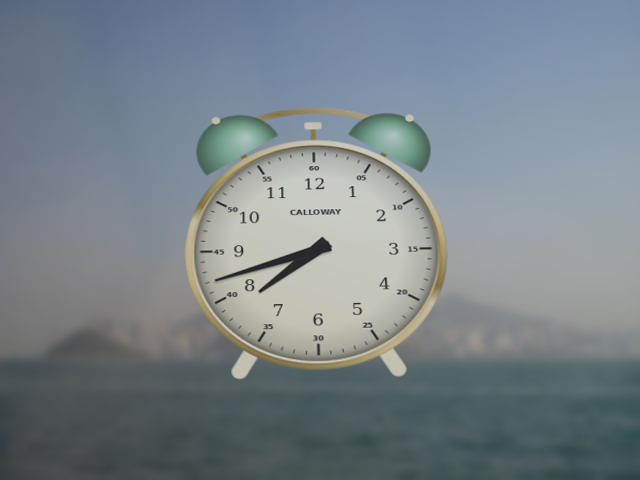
7h42
